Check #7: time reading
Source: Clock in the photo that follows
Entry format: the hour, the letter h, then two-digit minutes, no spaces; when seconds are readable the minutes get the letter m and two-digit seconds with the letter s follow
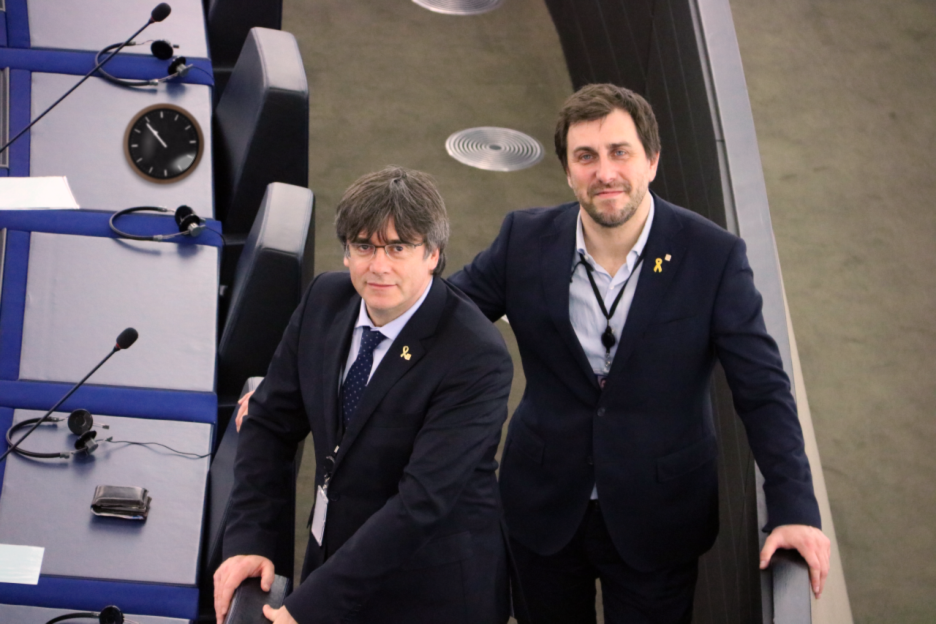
10h54
